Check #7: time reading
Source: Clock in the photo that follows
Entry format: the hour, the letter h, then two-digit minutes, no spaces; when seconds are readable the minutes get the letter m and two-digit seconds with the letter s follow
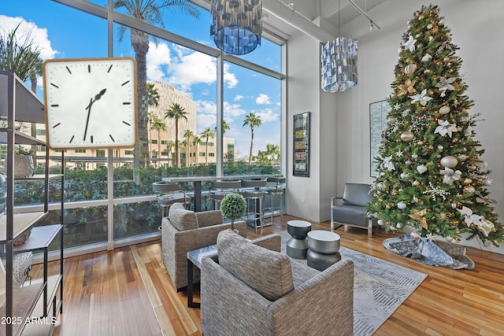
1h32
